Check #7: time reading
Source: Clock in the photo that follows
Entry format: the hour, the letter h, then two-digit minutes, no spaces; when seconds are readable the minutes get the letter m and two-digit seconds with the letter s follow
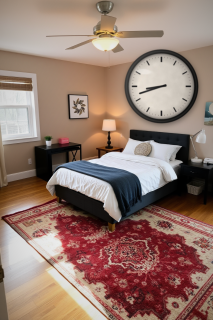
8h42
